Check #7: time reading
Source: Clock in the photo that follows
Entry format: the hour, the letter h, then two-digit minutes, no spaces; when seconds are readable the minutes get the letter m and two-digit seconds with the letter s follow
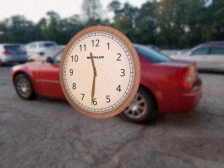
11h31
